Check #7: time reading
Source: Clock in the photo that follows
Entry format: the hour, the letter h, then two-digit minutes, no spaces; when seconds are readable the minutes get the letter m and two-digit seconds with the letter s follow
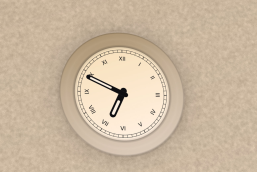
6h49
